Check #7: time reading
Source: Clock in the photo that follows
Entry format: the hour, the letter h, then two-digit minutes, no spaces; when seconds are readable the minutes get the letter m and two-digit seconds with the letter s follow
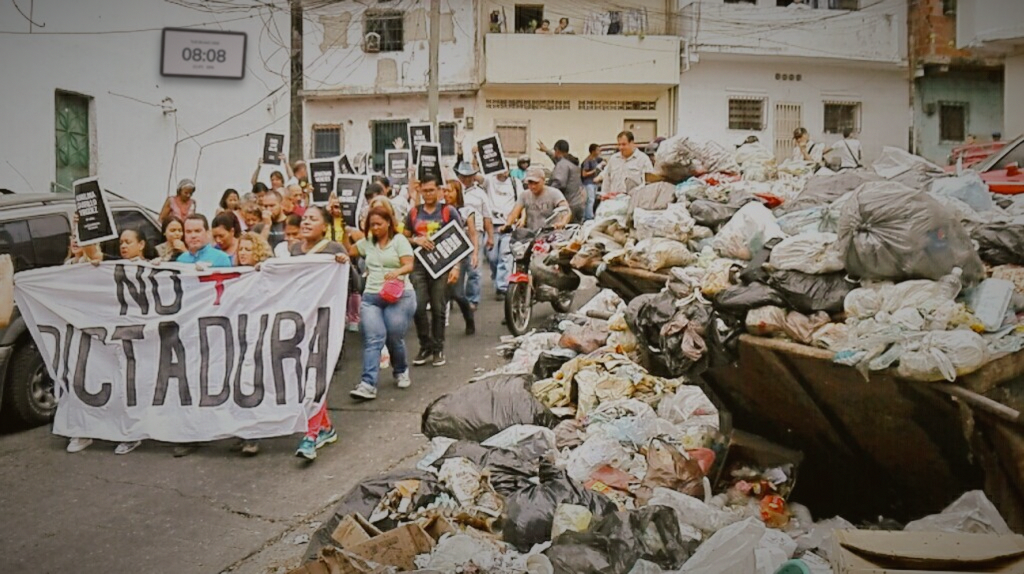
8h08
